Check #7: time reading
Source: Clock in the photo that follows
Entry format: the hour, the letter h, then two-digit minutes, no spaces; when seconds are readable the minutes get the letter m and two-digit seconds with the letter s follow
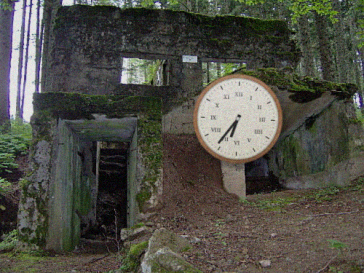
6h36
